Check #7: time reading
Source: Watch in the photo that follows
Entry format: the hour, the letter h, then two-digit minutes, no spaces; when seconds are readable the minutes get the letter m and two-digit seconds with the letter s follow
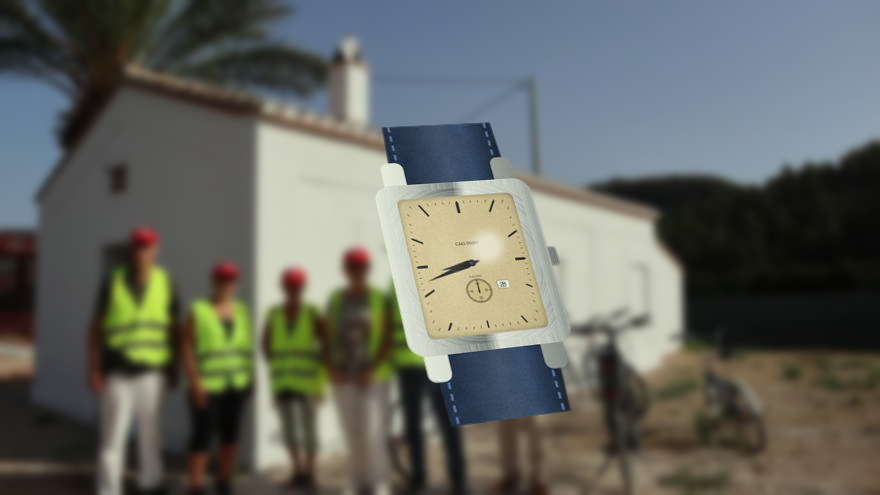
8h42
